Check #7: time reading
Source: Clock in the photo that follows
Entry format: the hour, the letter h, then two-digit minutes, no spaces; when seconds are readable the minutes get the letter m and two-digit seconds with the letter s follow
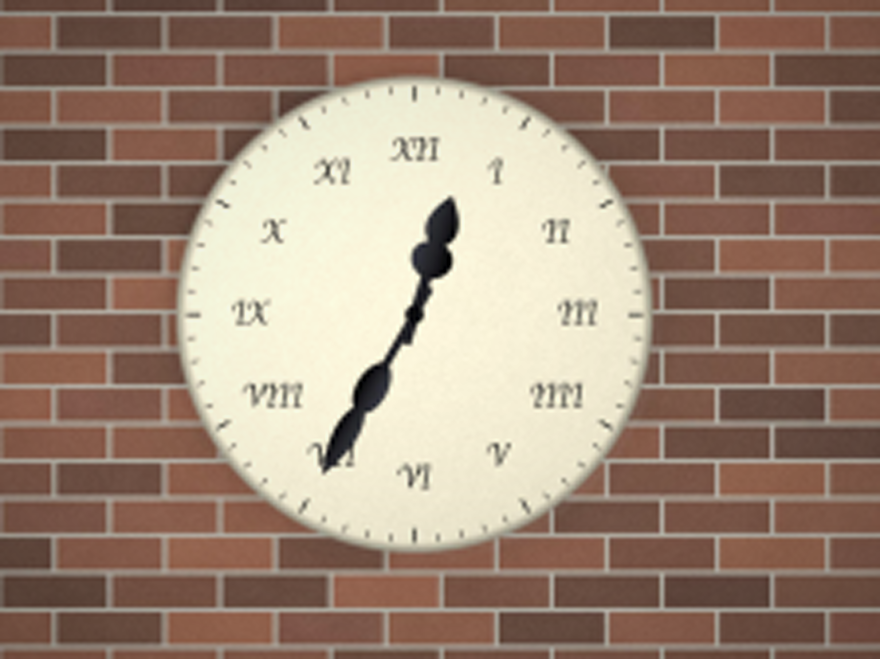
12h35
